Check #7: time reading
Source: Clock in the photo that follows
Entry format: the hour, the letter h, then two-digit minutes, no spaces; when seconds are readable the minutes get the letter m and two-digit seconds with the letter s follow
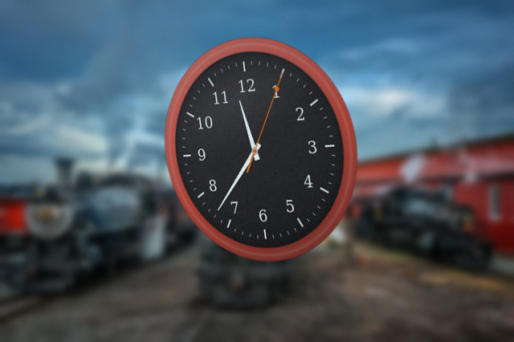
11h37m05s
